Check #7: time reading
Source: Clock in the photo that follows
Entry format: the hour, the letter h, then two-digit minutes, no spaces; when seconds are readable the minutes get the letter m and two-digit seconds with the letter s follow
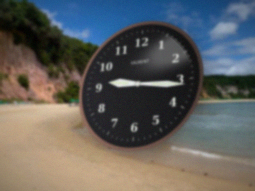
9h16
